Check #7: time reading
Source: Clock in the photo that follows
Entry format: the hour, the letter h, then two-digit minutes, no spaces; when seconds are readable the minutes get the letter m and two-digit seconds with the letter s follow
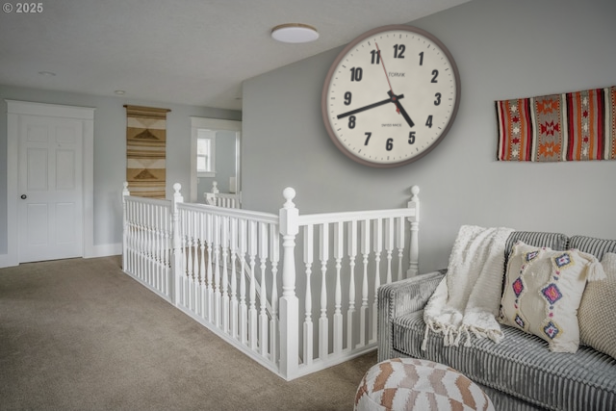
4h41m56s
